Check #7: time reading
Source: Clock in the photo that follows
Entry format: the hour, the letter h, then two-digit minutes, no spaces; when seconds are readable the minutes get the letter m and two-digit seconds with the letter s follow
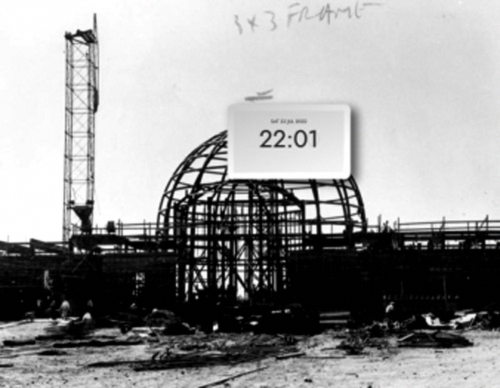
22h01
